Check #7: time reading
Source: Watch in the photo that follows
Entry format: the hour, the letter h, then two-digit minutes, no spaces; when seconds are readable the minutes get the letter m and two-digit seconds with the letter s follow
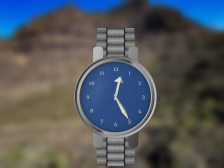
12h25
